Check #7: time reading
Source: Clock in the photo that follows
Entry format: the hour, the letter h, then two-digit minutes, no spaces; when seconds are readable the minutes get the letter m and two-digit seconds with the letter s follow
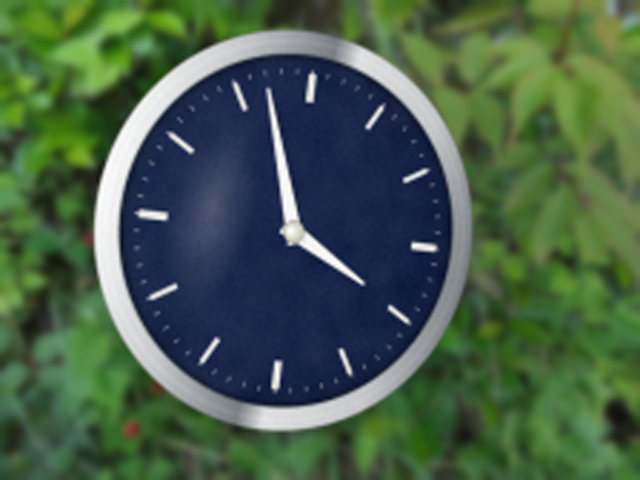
3h57
